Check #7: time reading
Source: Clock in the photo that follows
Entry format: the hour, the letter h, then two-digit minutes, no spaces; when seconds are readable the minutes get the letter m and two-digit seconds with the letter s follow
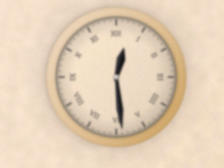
12h29
